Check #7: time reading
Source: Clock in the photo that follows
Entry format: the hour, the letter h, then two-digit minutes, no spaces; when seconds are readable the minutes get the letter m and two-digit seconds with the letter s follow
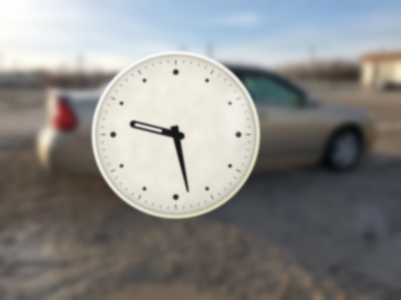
9h28
